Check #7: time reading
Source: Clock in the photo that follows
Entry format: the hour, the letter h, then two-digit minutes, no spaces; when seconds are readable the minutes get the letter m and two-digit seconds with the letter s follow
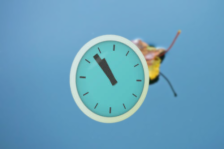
10h53
